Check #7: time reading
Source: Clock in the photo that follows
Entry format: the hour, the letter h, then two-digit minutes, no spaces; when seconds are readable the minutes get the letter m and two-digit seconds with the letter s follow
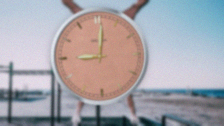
9h01
